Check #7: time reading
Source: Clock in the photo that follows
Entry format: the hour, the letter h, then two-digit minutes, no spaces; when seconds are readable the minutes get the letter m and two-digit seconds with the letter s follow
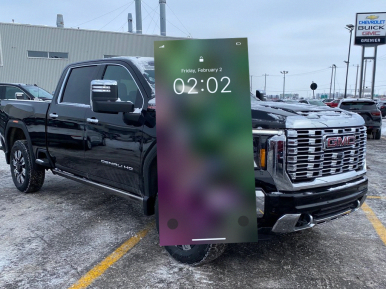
2h02
